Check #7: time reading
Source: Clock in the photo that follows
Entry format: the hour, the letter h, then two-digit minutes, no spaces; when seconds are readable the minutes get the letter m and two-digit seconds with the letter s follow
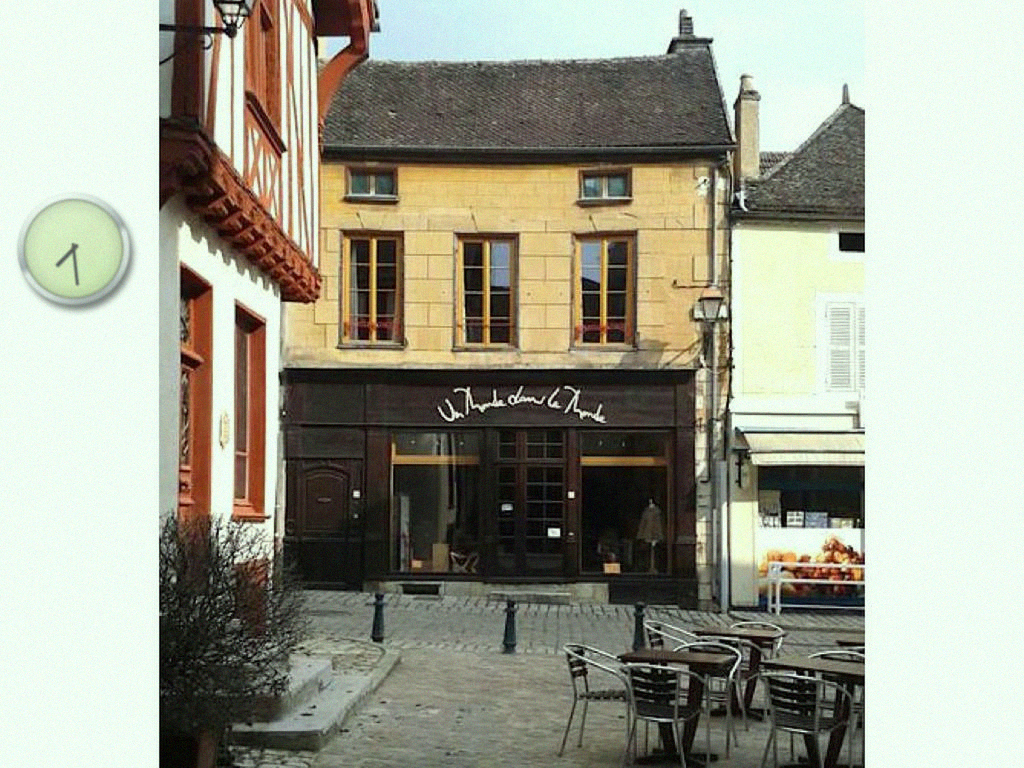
7h29
